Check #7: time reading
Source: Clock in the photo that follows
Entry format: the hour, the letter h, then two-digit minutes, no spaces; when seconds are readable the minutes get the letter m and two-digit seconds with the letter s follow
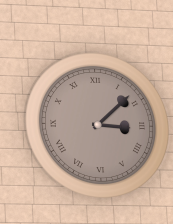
3h08
